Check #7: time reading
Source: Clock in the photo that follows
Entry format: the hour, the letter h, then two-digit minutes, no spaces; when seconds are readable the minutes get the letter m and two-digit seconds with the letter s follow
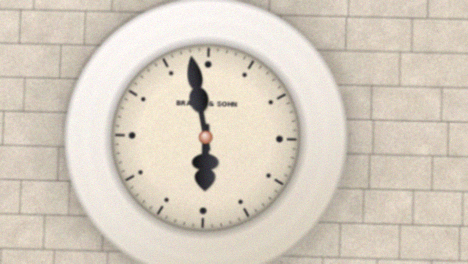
5h58
